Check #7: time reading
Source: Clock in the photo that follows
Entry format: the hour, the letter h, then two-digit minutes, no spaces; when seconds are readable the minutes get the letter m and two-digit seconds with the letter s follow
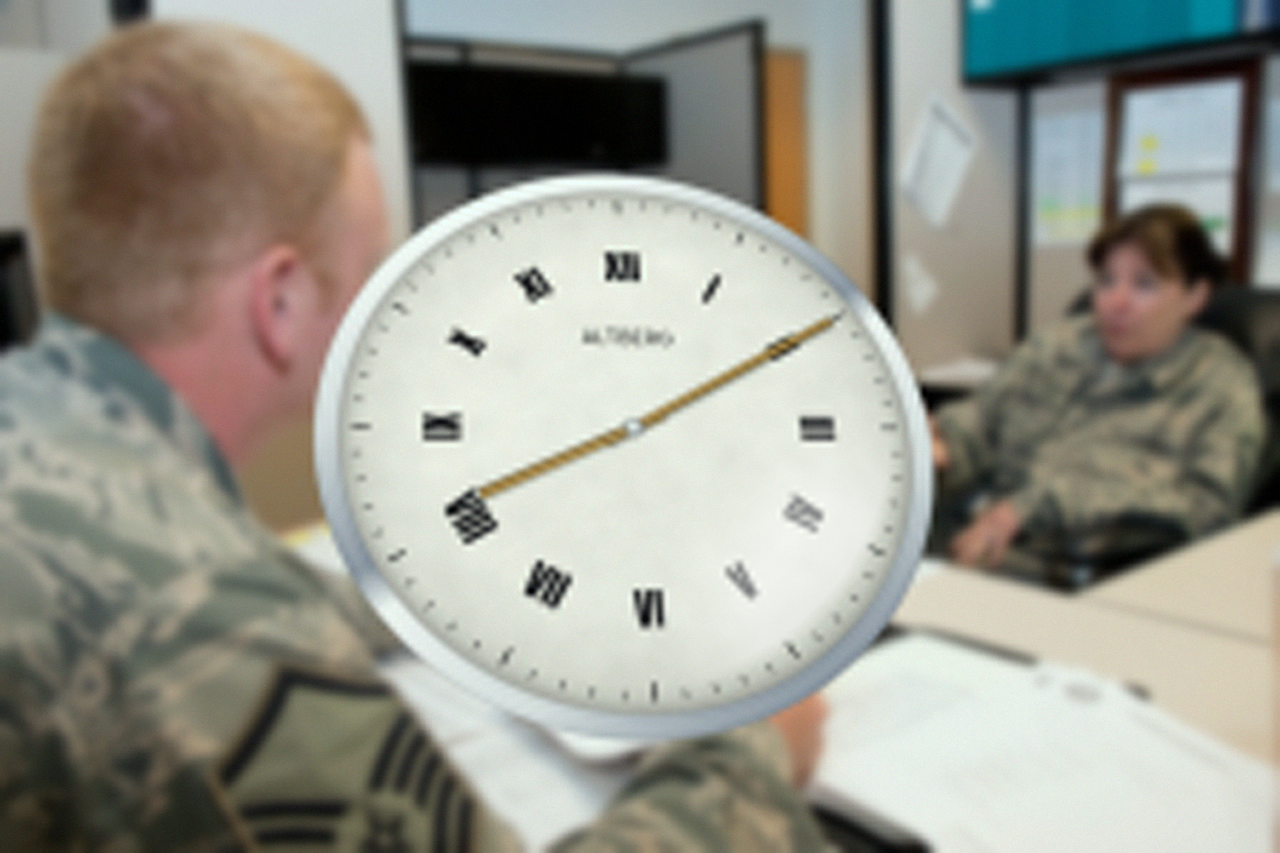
8h10
